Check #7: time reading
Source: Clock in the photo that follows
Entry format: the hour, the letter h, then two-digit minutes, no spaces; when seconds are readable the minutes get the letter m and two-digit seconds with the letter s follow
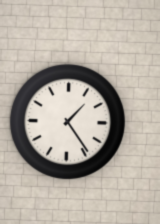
1h24
